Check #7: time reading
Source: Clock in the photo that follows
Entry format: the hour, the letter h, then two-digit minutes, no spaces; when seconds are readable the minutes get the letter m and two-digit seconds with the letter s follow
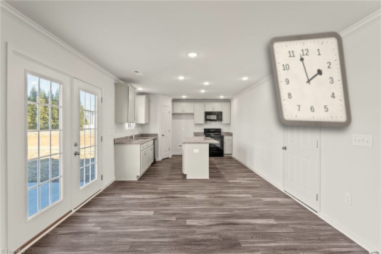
1h58
